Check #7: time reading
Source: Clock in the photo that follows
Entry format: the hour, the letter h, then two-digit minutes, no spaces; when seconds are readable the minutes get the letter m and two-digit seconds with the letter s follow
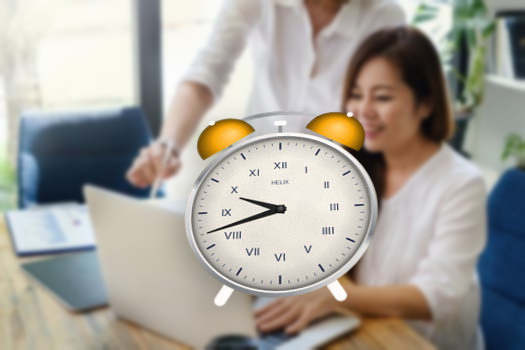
9h42
